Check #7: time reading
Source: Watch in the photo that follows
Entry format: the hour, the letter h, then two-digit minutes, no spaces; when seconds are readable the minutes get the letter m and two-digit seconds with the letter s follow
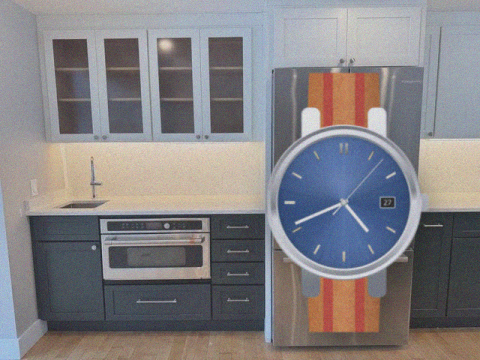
4h41m07s
